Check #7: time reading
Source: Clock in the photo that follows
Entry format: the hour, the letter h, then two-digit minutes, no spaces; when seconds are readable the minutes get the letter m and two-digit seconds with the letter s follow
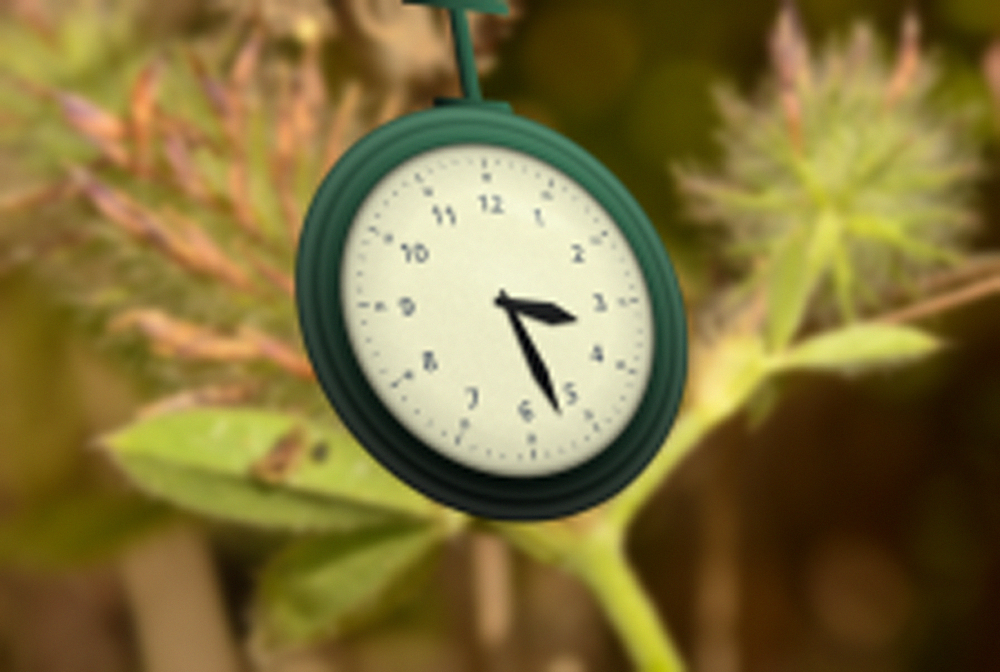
3h27
